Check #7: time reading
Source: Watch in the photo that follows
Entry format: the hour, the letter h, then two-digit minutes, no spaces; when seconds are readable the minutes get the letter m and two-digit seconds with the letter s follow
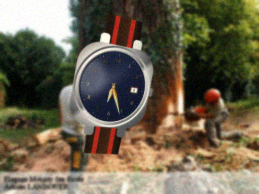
6h26
